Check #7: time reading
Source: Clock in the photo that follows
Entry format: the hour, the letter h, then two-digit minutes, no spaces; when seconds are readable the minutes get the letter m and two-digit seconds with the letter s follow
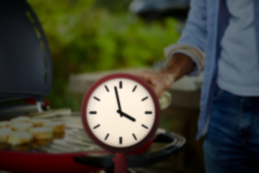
3h58
